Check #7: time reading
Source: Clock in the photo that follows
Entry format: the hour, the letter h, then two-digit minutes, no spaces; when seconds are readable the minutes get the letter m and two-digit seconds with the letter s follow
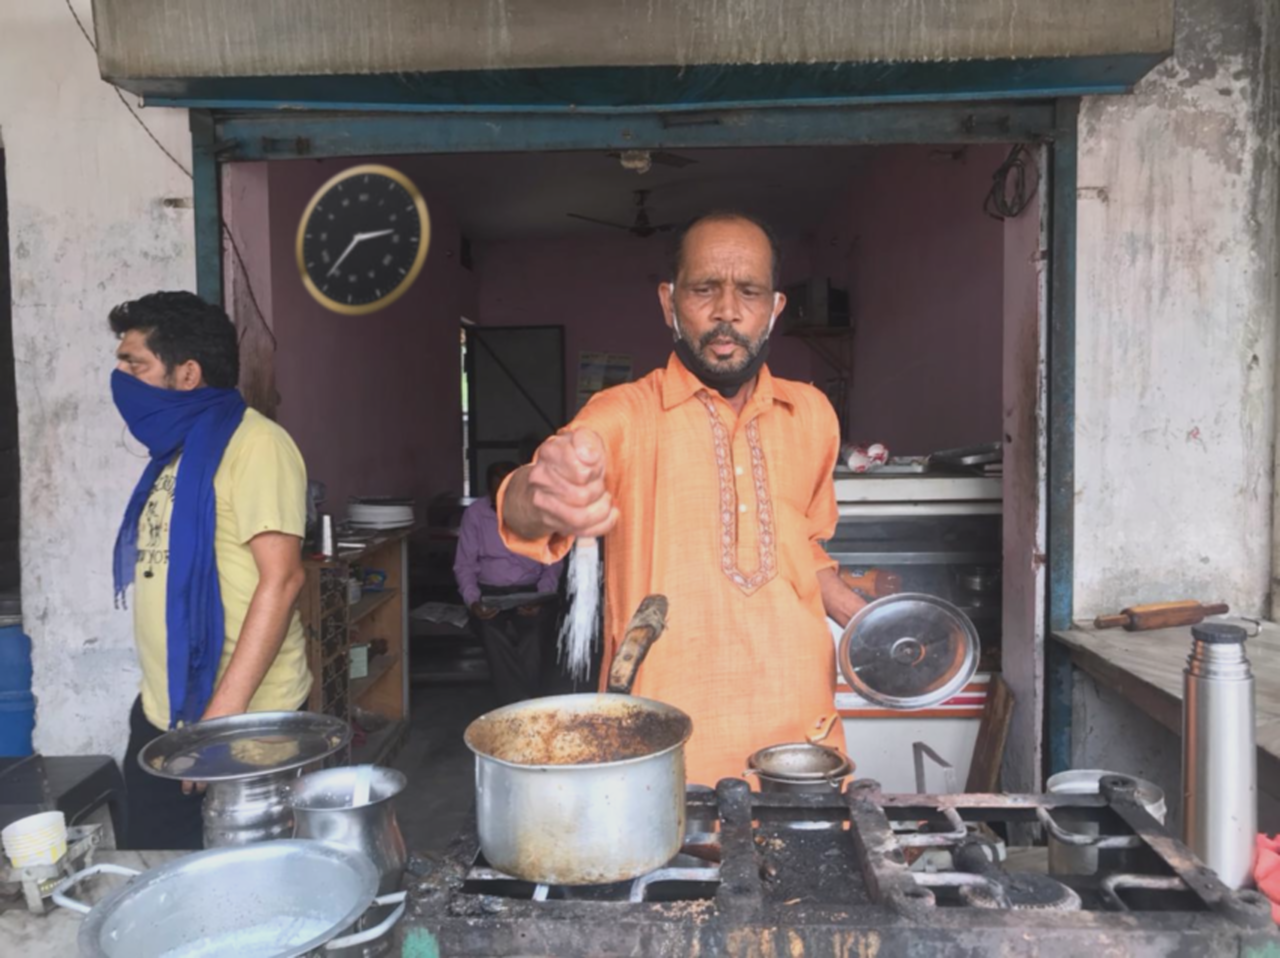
2h36
